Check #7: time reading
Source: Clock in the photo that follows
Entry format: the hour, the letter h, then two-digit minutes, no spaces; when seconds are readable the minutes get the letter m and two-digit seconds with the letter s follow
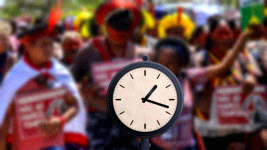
1h18
